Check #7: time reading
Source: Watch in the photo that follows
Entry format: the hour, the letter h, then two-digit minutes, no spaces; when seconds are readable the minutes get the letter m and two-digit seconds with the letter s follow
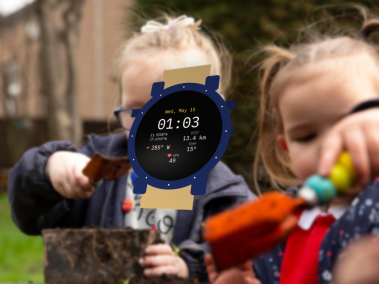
1h03
